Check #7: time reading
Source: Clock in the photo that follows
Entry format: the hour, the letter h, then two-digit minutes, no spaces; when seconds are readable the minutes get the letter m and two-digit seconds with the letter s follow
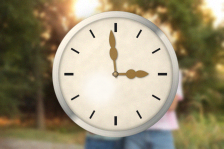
2h59
